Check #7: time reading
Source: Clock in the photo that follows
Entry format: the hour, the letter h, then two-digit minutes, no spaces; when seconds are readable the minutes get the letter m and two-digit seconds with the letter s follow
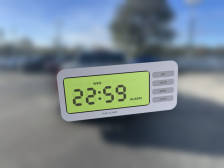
22h59
